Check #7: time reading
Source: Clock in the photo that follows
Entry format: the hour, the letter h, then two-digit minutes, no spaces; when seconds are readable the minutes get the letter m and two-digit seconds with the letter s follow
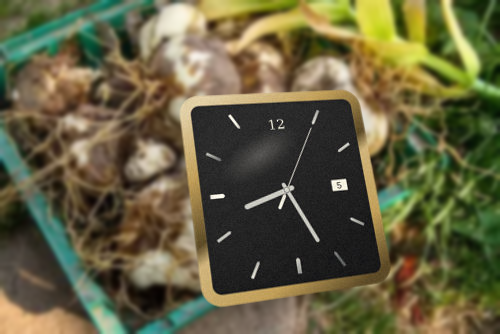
8h26m05s
